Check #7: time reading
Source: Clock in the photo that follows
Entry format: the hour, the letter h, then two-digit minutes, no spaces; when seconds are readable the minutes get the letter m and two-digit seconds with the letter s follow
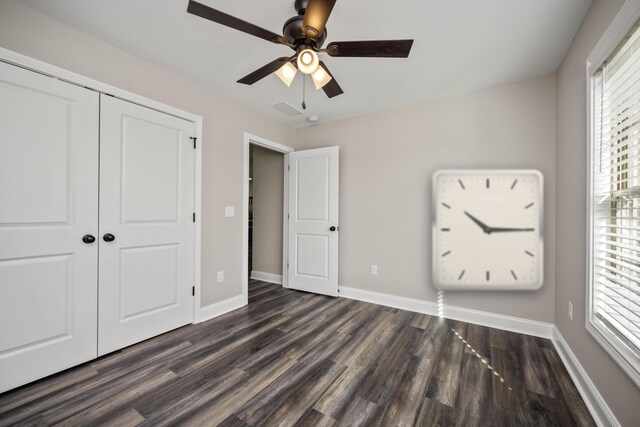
10h15
